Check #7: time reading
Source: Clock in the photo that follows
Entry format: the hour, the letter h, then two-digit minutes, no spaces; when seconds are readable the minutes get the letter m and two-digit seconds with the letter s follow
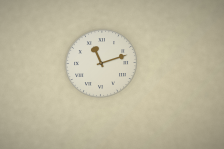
11h12
